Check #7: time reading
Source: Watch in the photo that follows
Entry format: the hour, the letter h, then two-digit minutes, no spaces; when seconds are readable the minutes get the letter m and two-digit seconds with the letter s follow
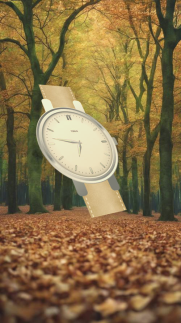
6h47
